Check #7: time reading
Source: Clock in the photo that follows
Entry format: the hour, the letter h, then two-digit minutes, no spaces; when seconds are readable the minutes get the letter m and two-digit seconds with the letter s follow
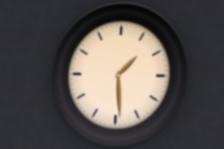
1h29
